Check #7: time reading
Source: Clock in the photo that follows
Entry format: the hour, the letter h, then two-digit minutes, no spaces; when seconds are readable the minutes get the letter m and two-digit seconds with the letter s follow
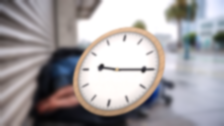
9h15
